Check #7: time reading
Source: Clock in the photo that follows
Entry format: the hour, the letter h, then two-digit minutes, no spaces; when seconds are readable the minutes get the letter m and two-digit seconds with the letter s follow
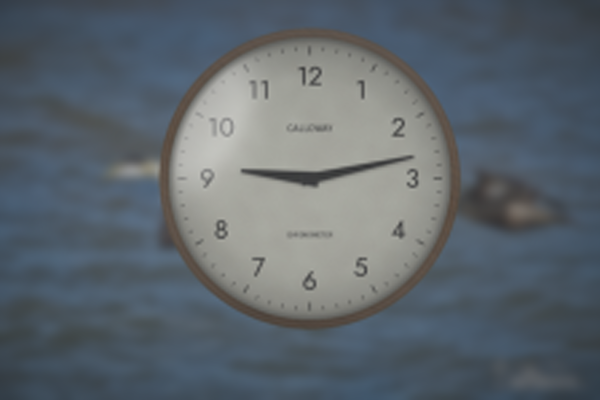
9h13
